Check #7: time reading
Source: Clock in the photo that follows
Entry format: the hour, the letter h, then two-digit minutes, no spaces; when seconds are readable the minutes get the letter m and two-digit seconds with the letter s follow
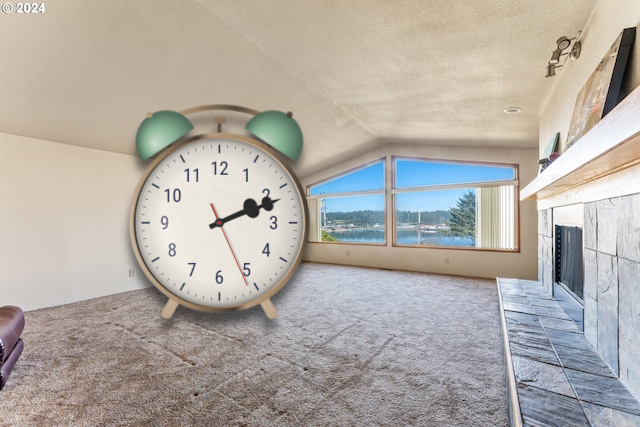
2h11m26s
